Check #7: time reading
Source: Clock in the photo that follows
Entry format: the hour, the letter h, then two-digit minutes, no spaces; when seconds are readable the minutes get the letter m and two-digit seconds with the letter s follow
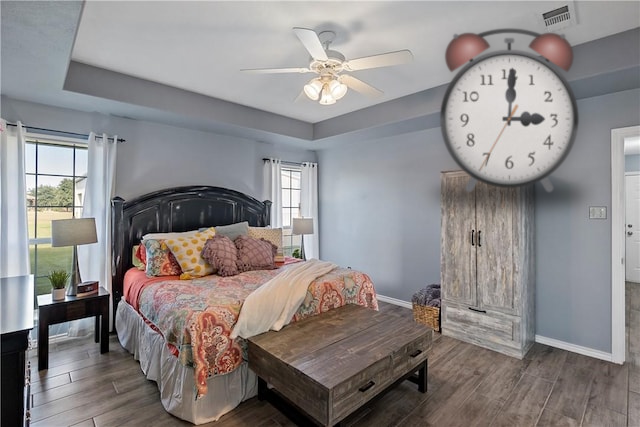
3h00m35s
